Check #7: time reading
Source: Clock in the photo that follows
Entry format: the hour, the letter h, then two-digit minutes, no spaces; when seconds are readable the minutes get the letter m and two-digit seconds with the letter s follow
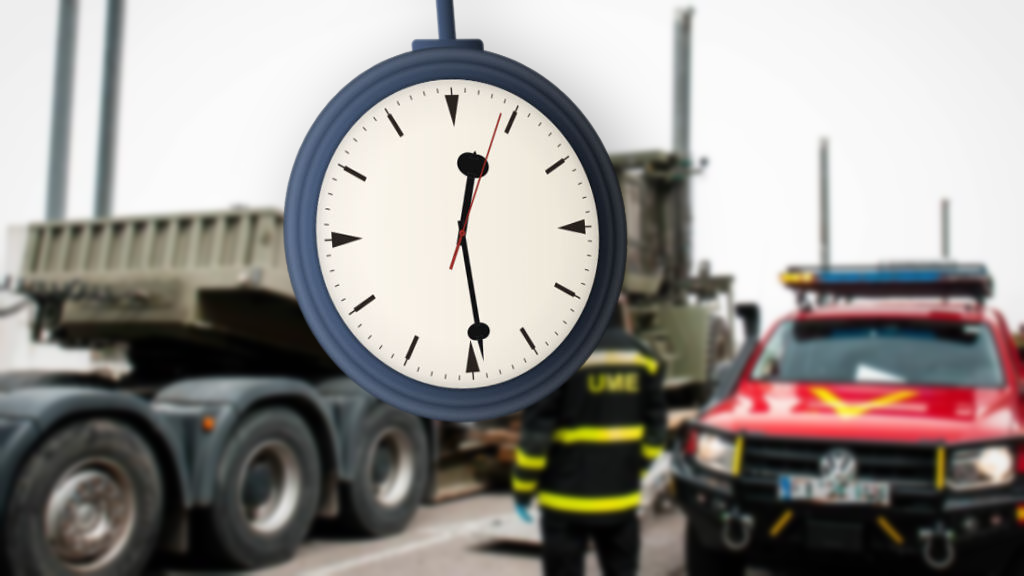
12h29m04s
